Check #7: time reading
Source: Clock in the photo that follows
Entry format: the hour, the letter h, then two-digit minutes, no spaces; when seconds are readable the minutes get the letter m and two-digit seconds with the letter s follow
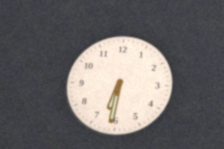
6h31
